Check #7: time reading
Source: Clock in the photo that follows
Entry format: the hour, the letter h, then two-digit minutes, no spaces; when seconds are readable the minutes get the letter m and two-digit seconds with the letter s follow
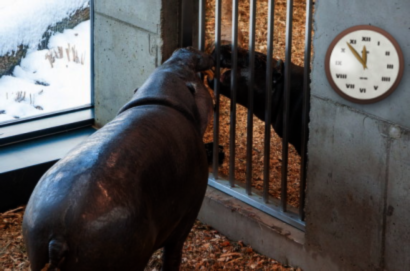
11h53
